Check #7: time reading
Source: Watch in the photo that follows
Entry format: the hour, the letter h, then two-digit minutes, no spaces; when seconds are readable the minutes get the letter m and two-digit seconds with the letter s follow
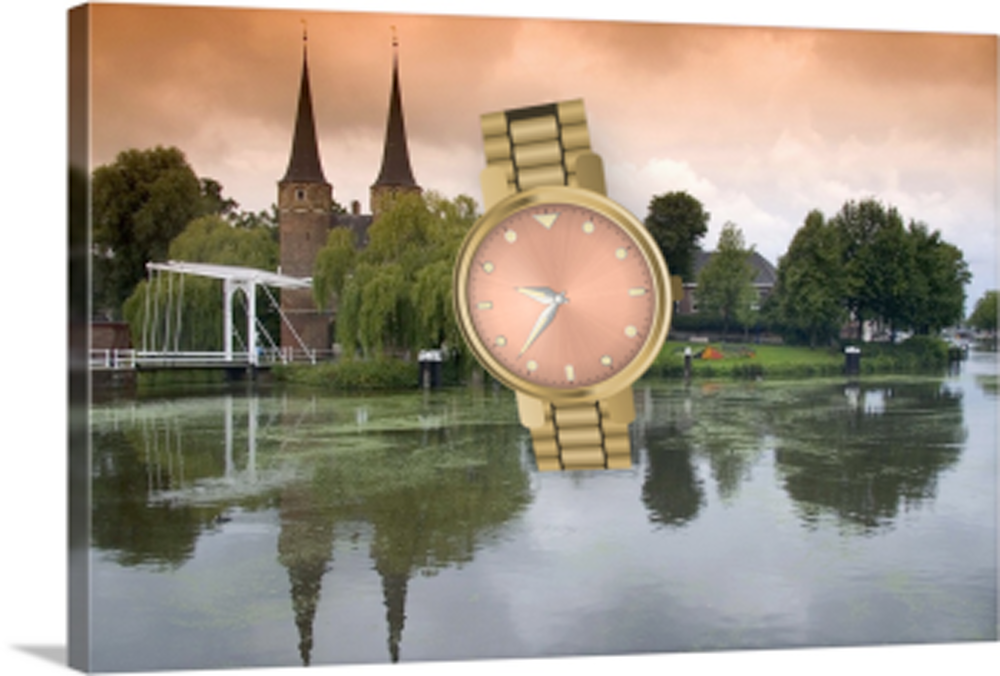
9h37
